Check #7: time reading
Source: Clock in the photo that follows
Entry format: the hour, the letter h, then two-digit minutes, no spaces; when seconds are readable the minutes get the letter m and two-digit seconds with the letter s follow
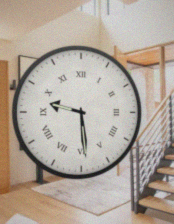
9h29
